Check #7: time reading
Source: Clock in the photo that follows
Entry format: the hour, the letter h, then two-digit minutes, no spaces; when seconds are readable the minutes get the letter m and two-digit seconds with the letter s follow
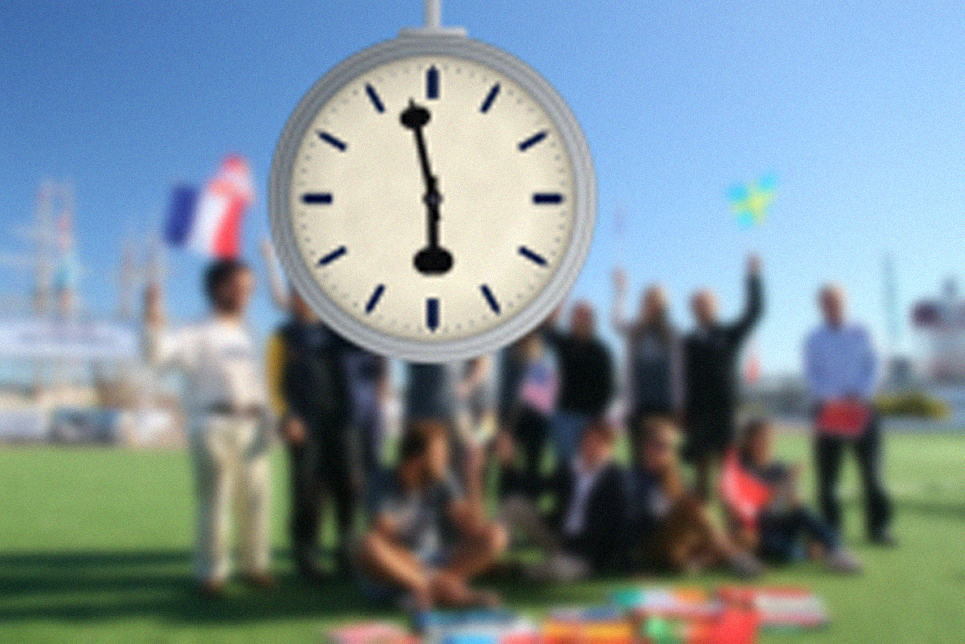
5h58
